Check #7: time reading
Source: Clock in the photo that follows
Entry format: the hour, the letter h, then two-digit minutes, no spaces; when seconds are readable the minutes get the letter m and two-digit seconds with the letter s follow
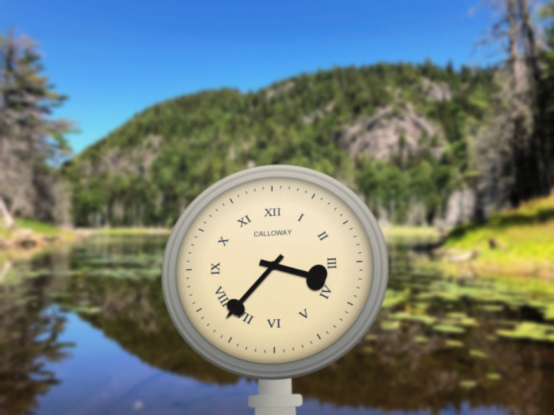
3h37
